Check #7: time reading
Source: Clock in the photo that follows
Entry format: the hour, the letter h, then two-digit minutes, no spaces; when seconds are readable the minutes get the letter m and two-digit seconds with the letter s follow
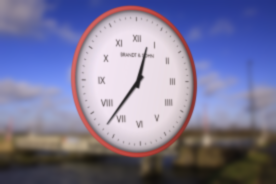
12h37
